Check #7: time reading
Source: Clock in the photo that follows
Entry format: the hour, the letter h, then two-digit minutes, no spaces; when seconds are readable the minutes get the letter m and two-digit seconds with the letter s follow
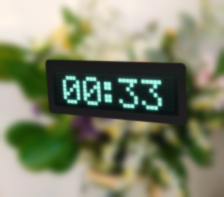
0h33
